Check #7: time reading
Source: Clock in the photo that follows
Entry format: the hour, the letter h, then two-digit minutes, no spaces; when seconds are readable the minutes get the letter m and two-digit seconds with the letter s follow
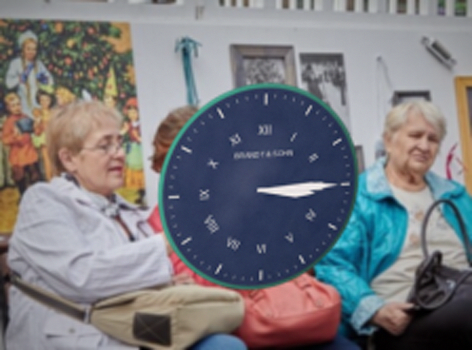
3h15
